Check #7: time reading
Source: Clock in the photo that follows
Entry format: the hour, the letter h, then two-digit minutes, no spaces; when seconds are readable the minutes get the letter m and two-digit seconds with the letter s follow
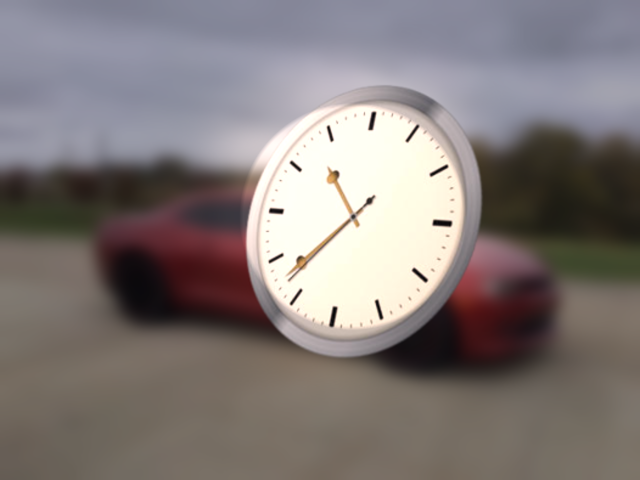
10h37m37s
